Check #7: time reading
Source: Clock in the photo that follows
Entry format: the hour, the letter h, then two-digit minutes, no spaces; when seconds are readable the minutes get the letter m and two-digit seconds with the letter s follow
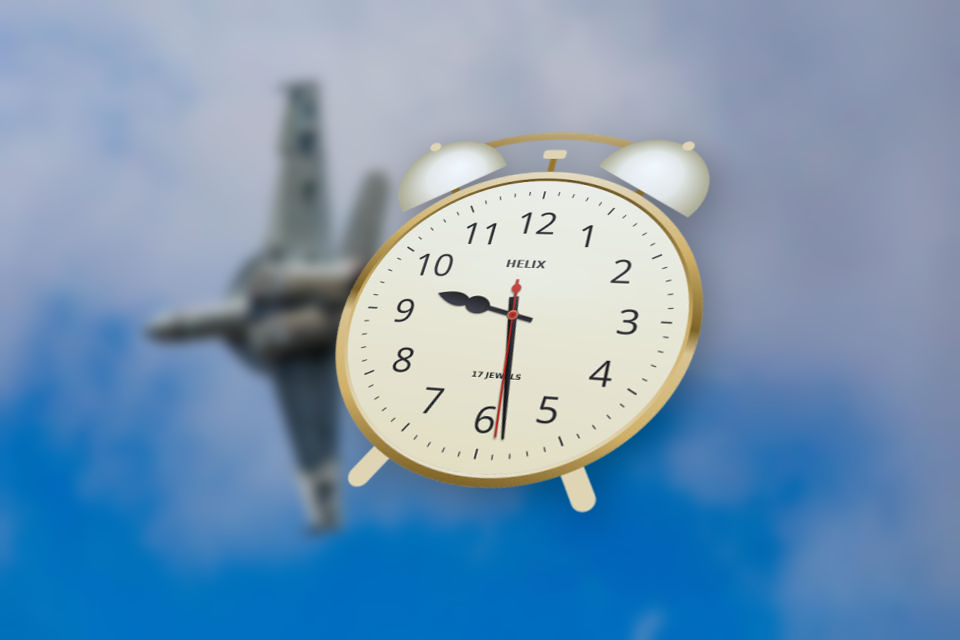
9h28m29s
